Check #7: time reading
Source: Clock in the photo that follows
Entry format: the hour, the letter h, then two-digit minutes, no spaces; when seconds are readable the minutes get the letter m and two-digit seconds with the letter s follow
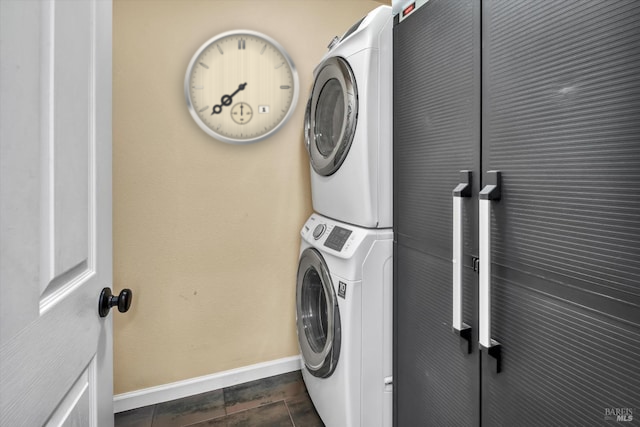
7h38
